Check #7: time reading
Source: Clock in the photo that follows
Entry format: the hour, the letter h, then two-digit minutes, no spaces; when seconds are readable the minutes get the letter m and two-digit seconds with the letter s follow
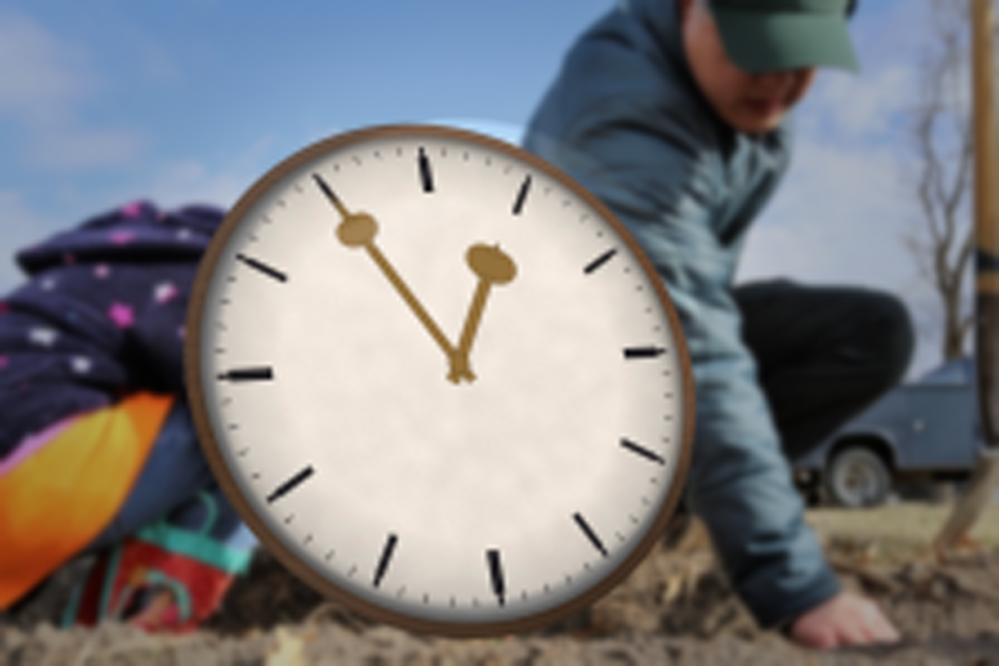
12h55
